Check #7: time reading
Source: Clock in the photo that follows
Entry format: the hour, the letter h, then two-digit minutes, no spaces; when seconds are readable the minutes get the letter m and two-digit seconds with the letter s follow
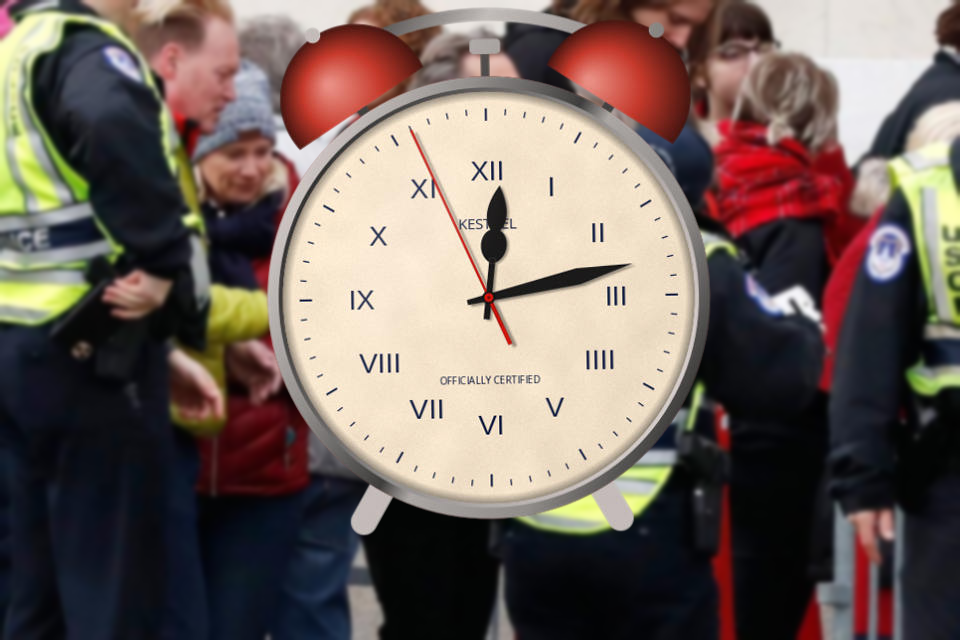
12h12m56s
